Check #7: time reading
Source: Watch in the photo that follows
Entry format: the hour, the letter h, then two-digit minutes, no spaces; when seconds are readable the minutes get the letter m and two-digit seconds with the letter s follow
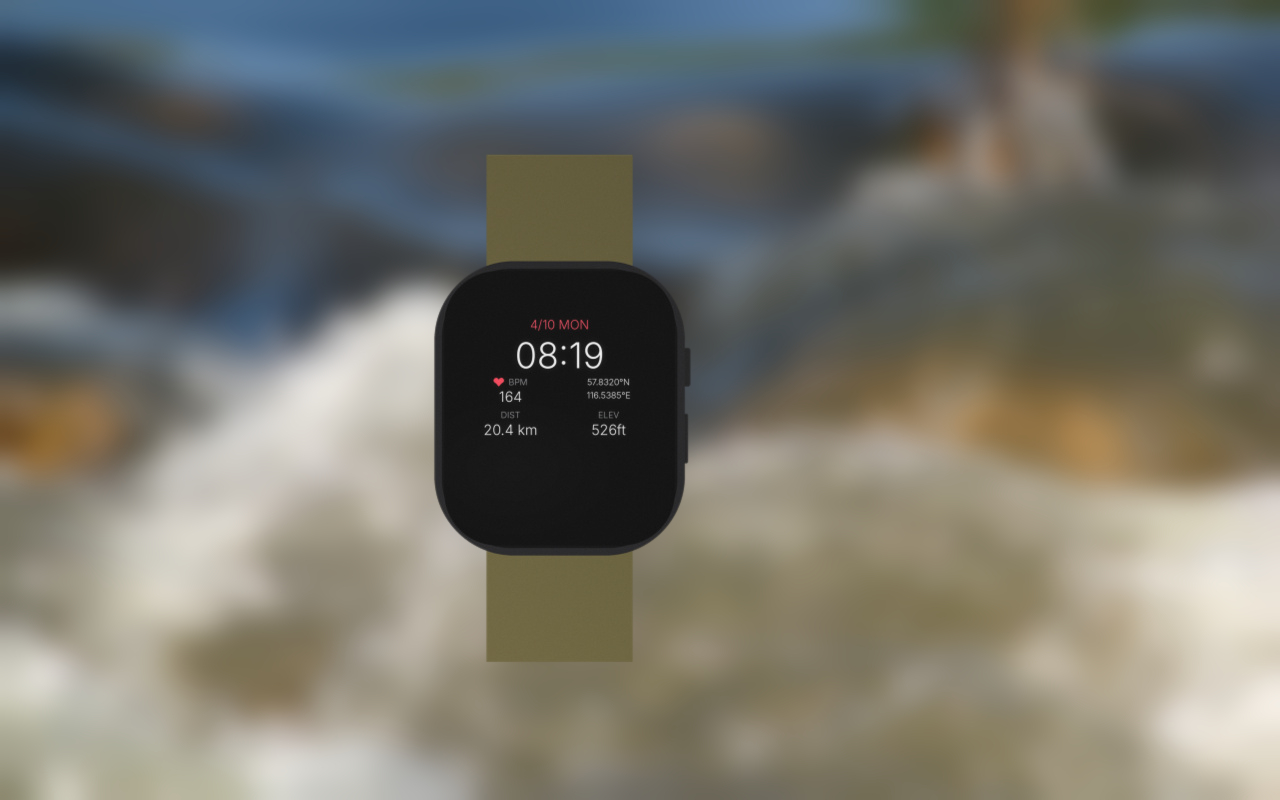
8h19
